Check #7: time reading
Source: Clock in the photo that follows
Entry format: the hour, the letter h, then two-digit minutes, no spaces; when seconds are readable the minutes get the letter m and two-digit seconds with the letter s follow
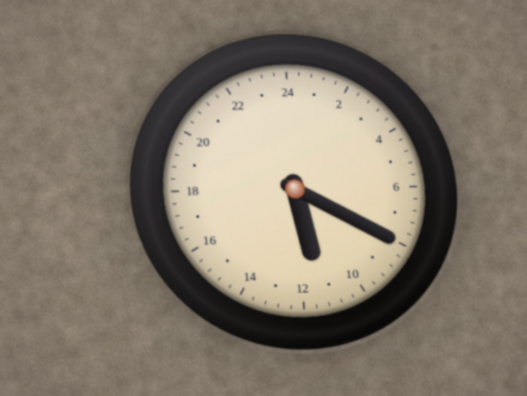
11h20
